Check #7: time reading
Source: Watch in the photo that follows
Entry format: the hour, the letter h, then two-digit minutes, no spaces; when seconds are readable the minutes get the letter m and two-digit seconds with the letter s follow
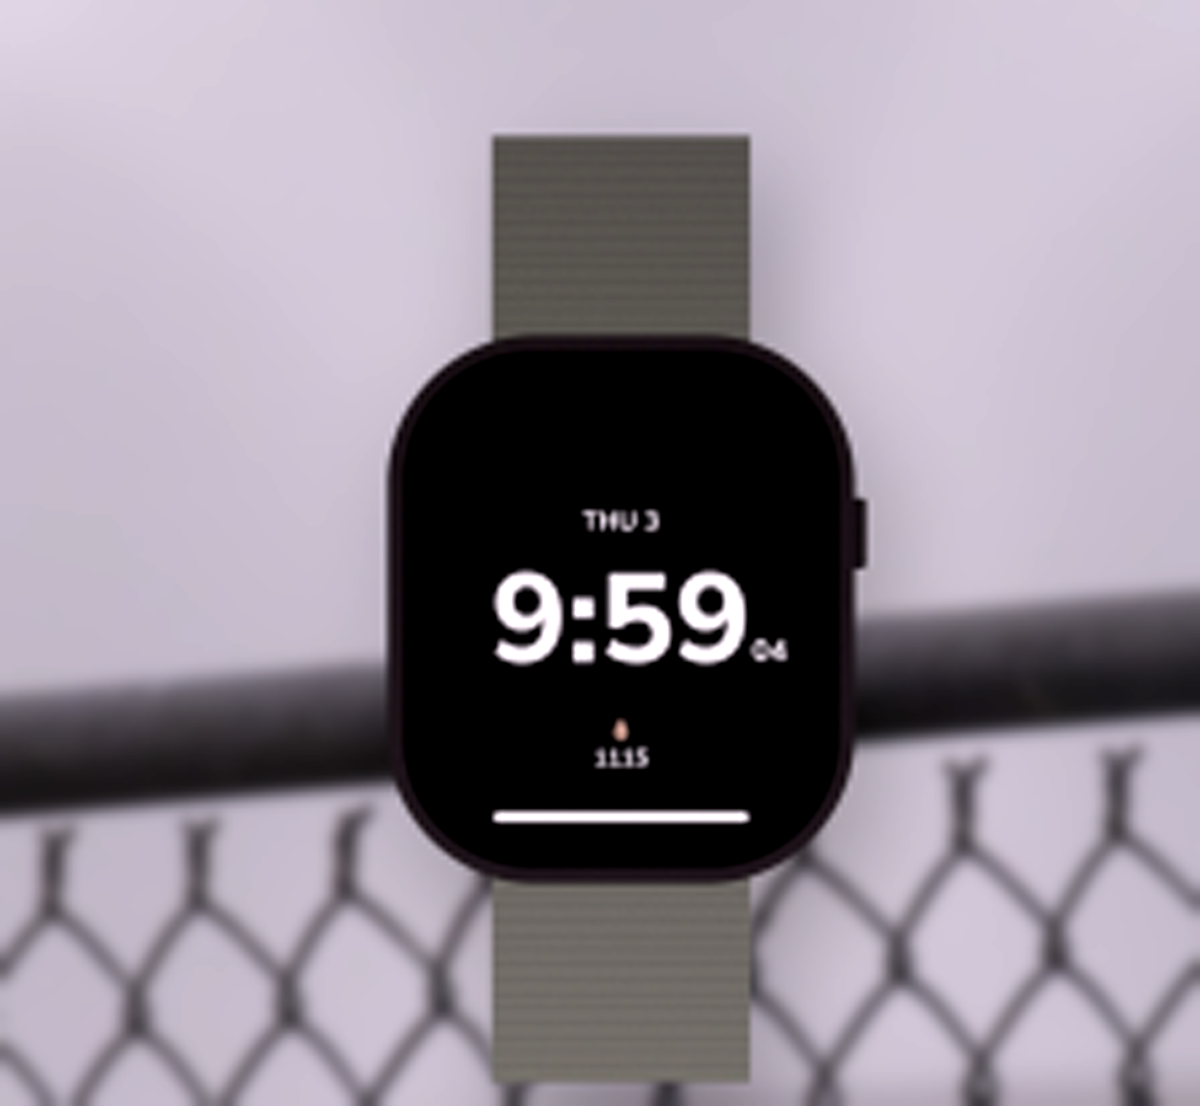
9h59
